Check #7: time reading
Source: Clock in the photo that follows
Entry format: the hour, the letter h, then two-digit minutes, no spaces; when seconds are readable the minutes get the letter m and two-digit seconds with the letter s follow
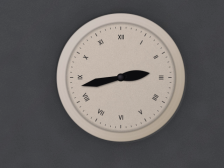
2h43
